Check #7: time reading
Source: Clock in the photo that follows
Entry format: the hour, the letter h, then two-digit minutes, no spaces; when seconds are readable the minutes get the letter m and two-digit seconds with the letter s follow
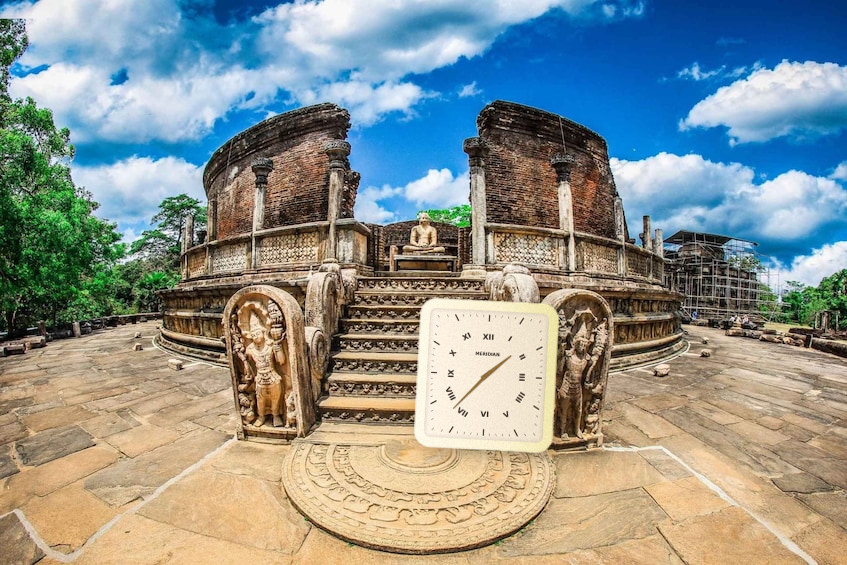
1h37
